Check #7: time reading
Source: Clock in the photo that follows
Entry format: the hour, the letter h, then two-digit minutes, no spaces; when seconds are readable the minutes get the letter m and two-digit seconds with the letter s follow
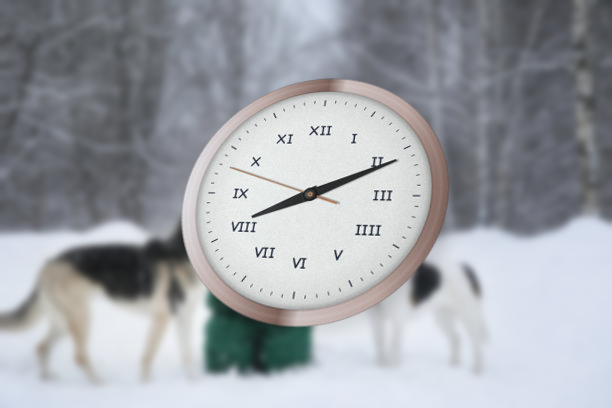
8h10m48s
